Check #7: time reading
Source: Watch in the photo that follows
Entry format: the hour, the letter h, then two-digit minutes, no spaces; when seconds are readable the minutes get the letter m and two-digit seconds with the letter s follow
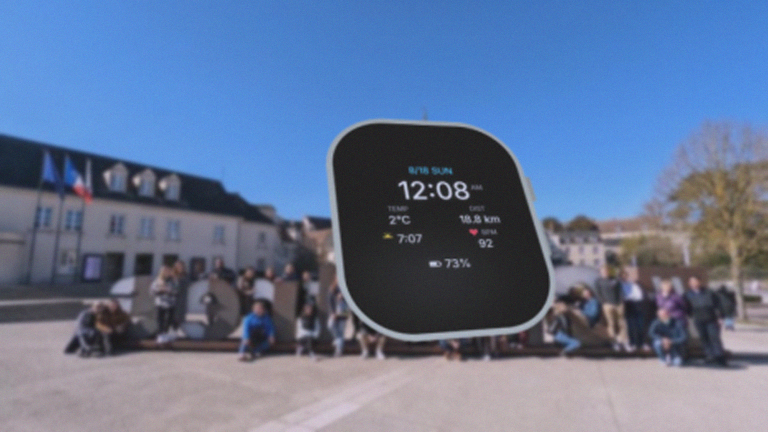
12h08
